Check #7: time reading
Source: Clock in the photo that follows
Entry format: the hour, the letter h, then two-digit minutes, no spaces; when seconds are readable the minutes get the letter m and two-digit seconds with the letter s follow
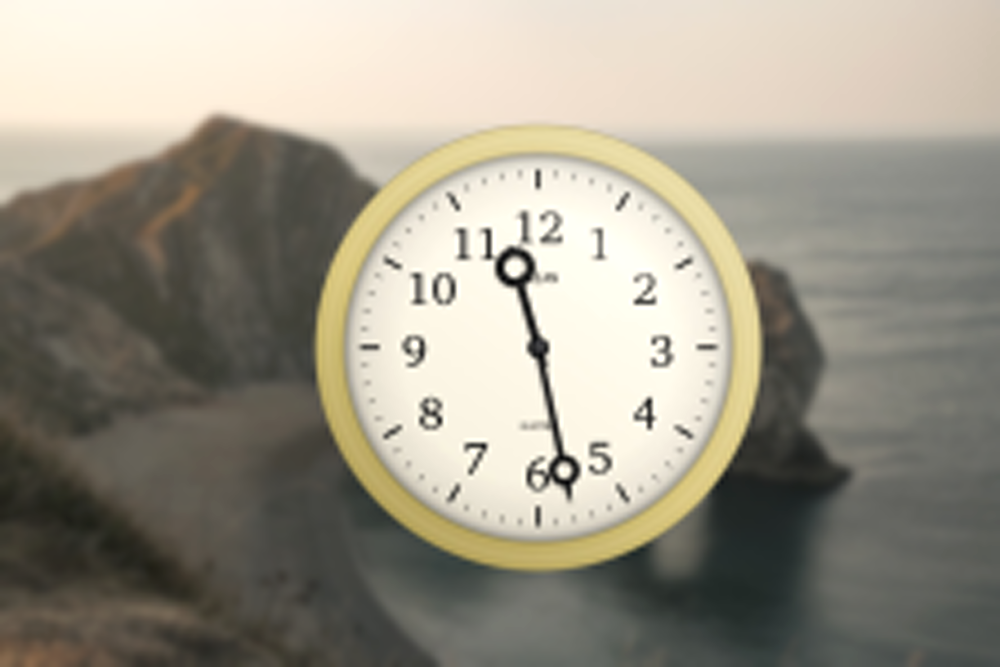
11h28
